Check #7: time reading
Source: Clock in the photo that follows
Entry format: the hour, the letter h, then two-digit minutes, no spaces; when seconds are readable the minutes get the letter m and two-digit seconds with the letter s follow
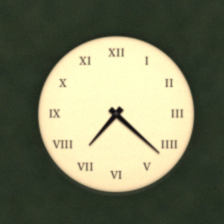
7h22
